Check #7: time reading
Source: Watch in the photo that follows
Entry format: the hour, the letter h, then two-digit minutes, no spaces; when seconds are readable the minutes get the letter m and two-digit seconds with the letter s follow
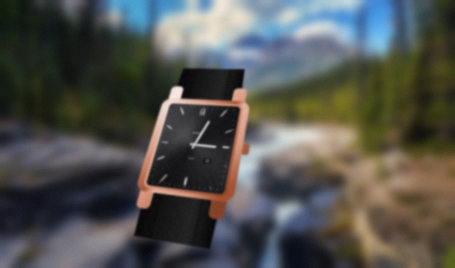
3h03
